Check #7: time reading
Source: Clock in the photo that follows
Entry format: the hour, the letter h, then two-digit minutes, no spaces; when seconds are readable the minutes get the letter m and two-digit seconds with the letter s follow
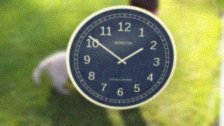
1h51
